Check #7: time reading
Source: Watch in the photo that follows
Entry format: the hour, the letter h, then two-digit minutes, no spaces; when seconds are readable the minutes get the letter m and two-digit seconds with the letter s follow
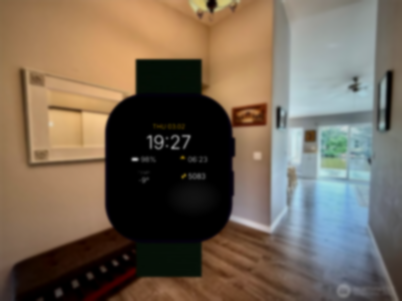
19h27
